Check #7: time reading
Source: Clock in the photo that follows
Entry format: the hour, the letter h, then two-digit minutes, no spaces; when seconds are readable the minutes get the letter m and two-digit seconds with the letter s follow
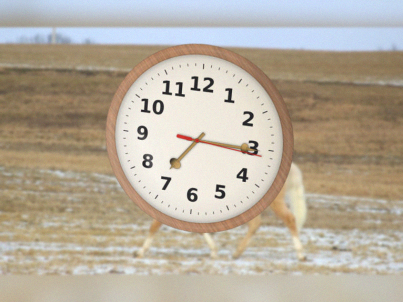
7h15m16s
